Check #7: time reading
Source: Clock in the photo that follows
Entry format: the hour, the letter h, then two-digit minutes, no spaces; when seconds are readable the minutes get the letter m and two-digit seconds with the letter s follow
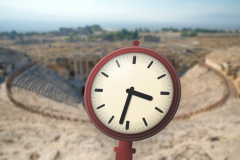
3h32
